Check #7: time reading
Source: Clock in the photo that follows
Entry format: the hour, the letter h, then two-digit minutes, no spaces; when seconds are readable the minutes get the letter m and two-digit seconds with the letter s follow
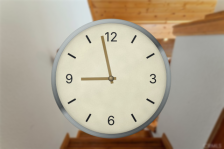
8h58
